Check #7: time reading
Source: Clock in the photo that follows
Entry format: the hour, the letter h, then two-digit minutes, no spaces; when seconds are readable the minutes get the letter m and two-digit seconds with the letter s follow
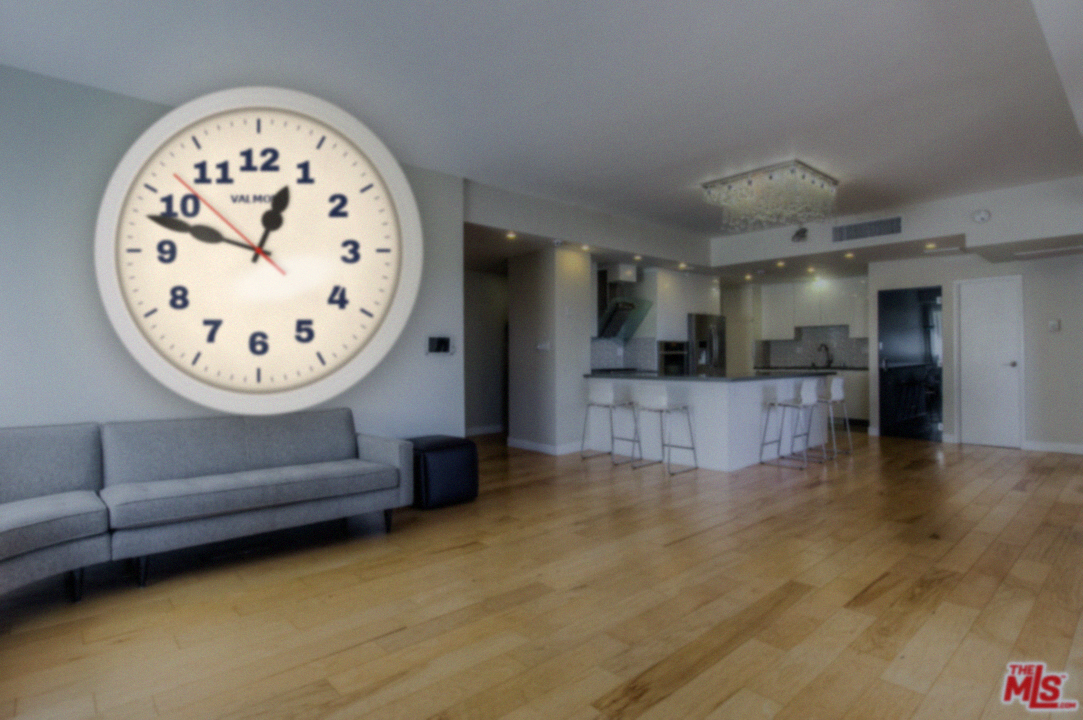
12h47m52s
